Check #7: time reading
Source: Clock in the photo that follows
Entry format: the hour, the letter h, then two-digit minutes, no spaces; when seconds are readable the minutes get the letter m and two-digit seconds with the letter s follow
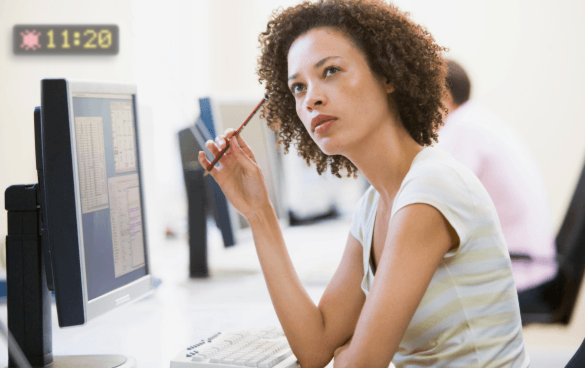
11h20
